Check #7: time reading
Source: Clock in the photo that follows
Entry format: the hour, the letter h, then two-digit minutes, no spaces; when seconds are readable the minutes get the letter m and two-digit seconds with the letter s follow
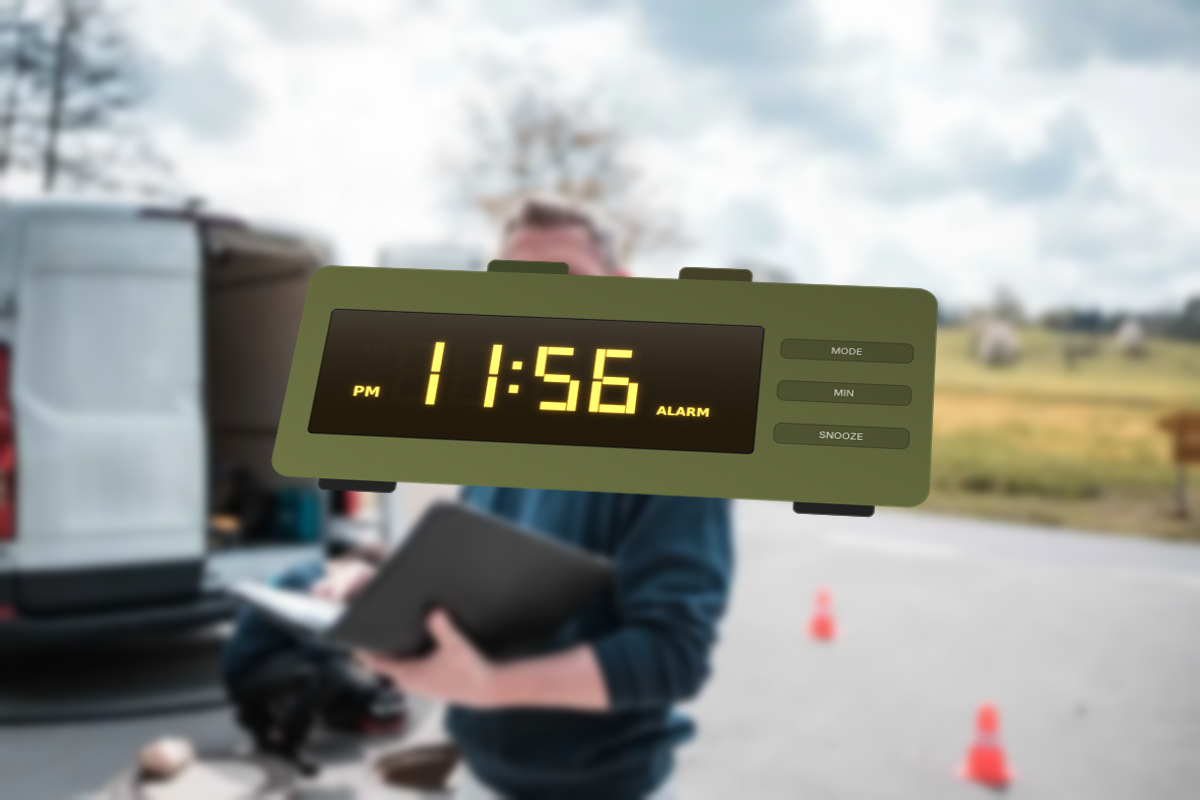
11h56
